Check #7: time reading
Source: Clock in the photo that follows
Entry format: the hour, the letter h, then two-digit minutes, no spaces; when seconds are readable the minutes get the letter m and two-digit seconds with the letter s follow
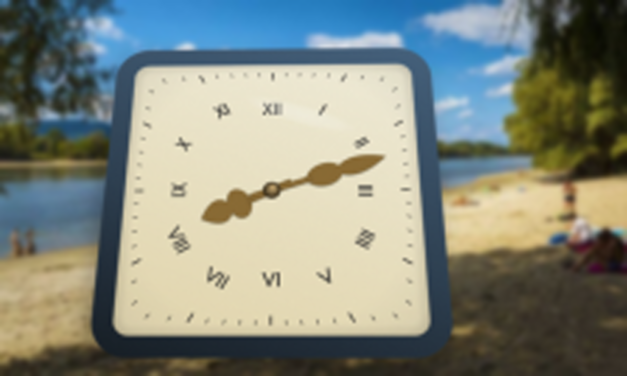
8h12
